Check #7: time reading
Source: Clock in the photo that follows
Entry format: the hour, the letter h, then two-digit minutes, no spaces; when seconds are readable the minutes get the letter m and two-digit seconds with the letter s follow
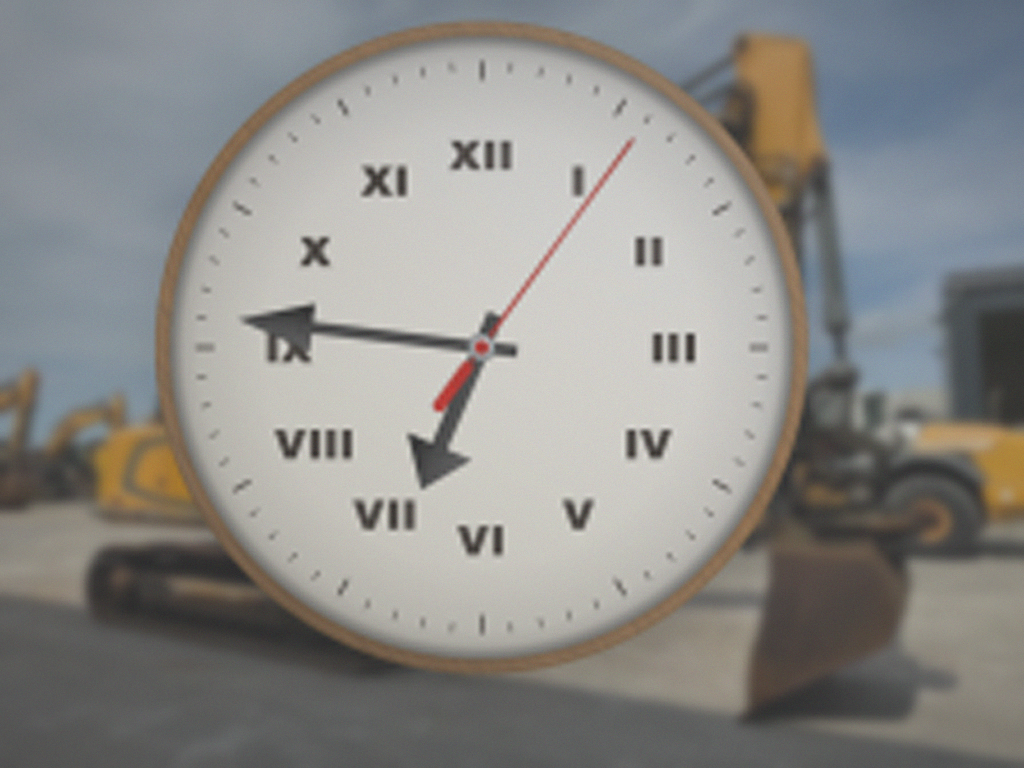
6h46m06s
